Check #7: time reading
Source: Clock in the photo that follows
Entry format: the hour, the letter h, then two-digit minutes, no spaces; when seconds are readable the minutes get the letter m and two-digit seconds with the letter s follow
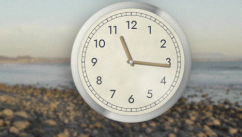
11h16
